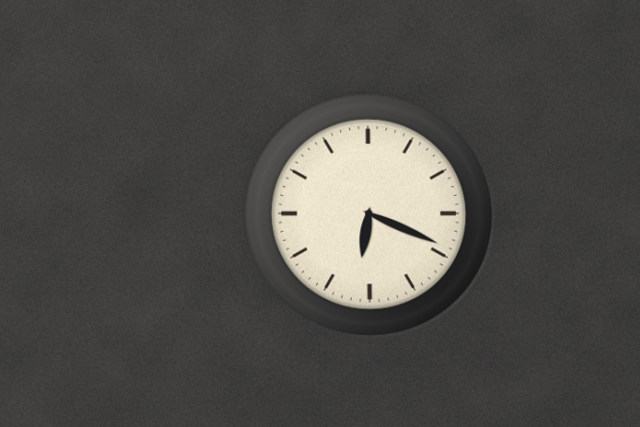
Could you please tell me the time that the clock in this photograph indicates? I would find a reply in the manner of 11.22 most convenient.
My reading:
6.19
